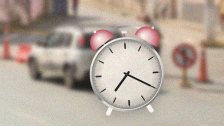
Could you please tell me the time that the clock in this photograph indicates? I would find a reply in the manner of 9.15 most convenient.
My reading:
7.20
